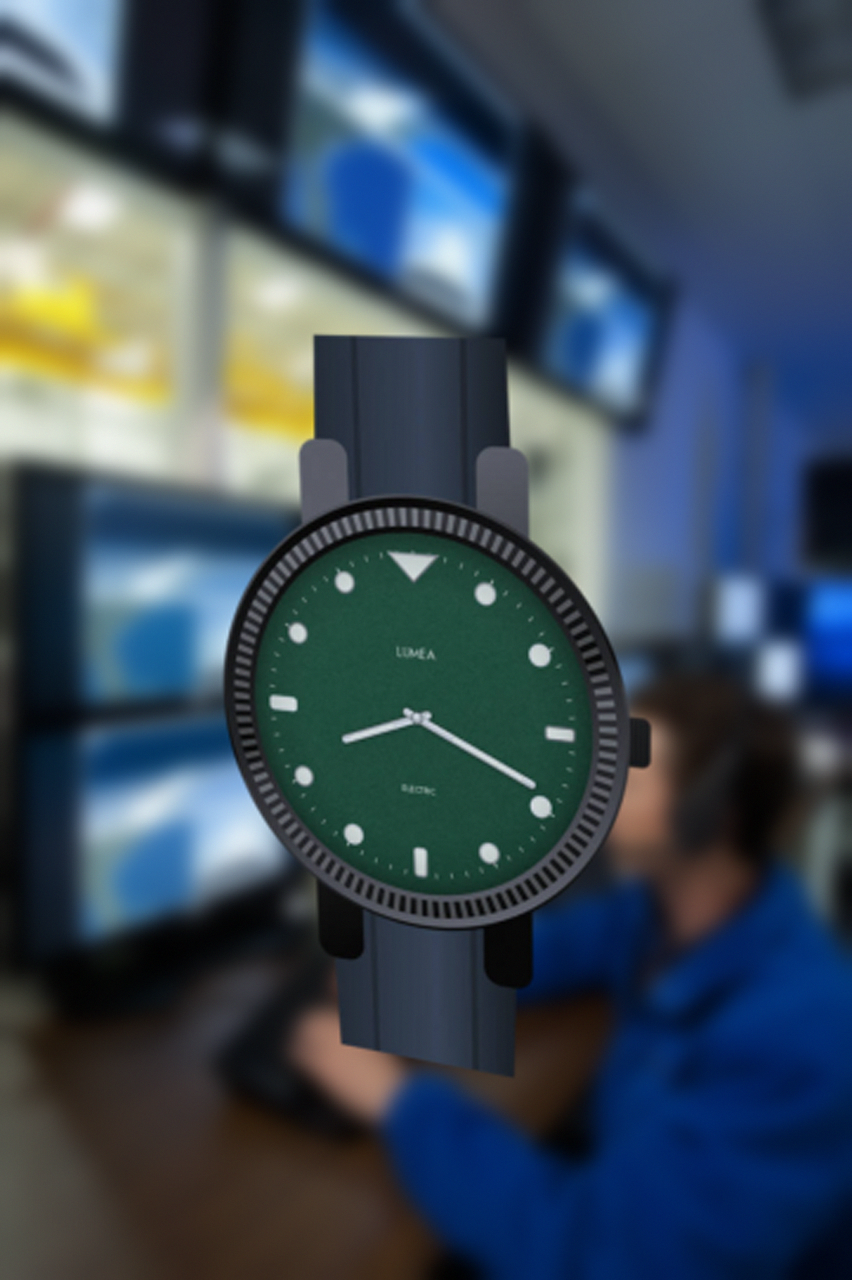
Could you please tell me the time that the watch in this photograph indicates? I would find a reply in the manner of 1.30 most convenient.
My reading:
8.19
